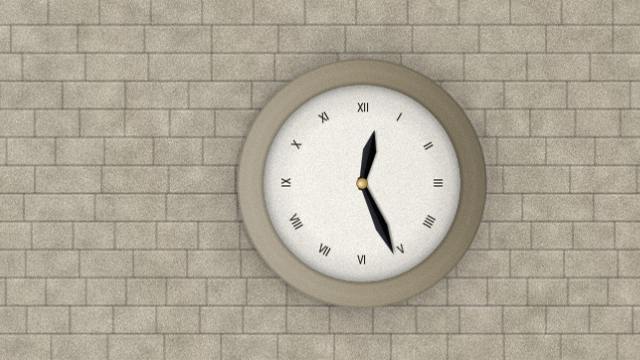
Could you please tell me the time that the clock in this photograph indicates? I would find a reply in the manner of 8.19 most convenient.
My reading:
12.26
